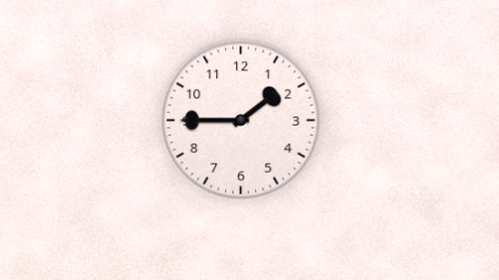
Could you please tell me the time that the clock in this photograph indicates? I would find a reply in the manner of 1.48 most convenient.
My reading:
1.45
